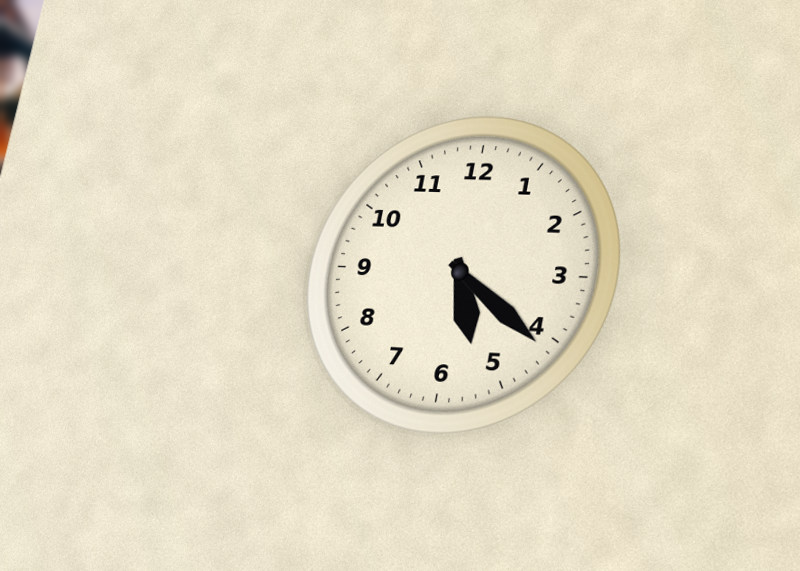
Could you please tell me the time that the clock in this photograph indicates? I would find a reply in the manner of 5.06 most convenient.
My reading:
5.21
